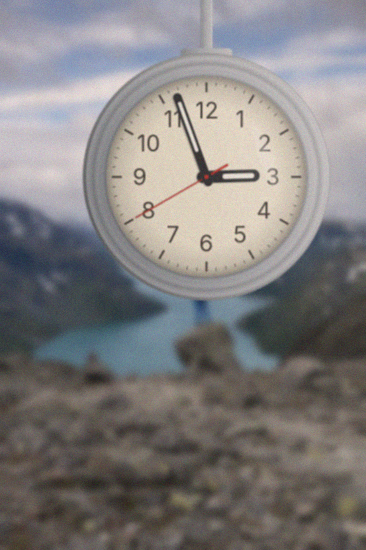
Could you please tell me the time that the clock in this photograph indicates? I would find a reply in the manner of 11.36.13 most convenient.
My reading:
2.56.40
